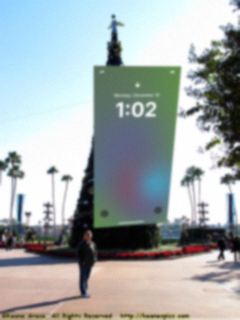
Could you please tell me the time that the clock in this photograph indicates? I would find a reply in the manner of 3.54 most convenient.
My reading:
1.02
